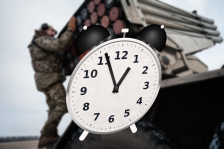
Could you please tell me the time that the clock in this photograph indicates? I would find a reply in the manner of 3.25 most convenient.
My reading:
12.56
